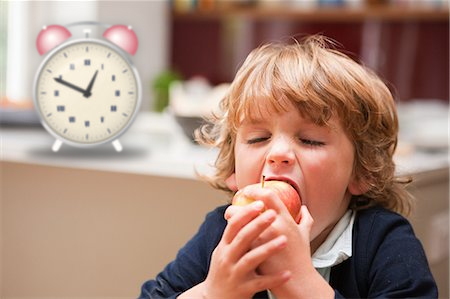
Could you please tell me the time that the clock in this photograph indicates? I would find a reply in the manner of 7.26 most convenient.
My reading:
12.49
